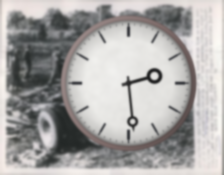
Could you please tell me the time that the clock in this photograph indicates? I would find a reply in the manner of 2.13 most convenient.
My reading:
2.29
